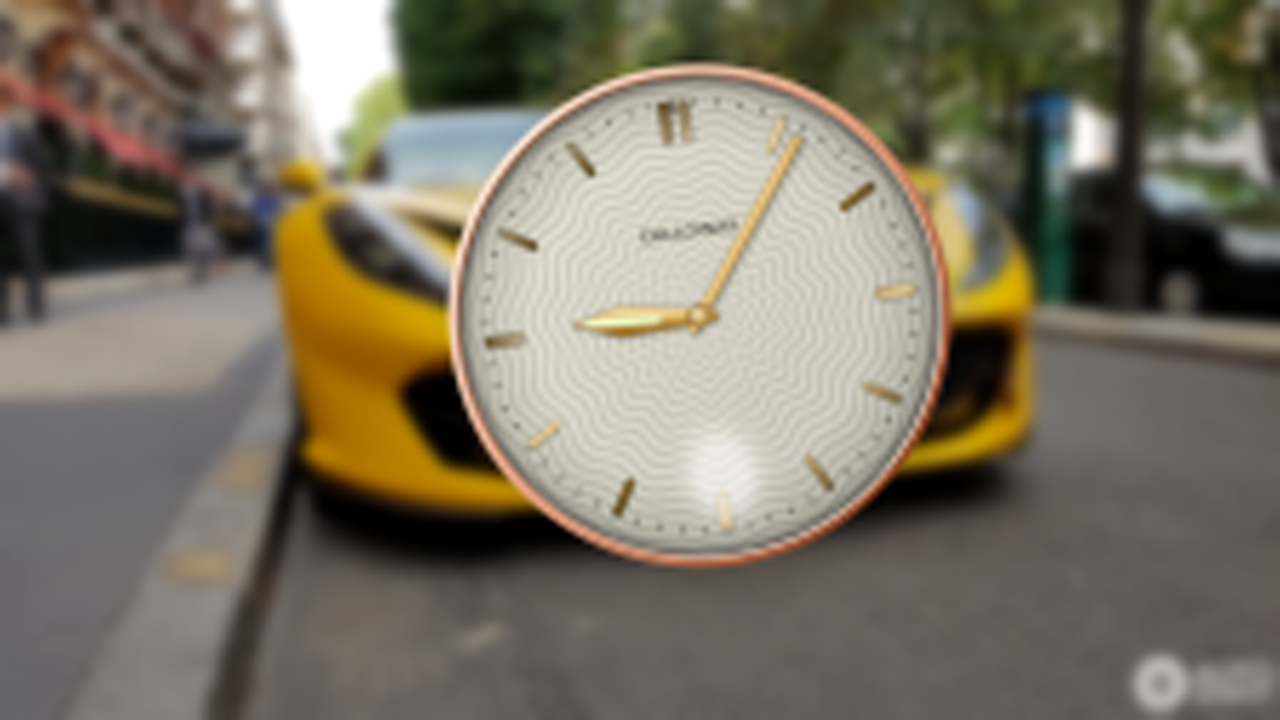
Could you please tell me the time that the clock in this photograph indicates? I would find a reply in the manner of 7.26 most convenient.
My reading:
9.06
